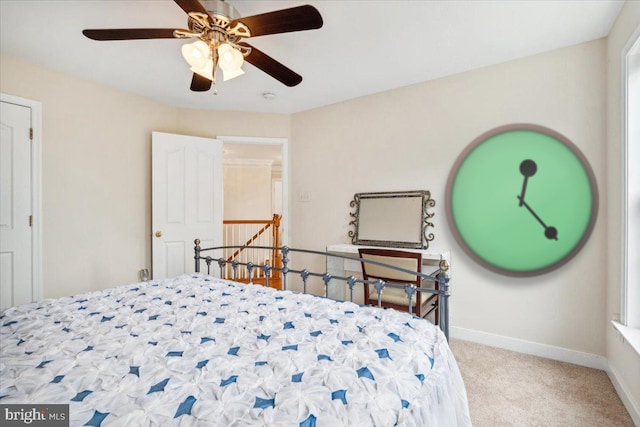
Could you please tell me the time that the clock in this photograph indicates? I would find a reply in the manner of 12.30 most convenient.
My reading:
12.23
